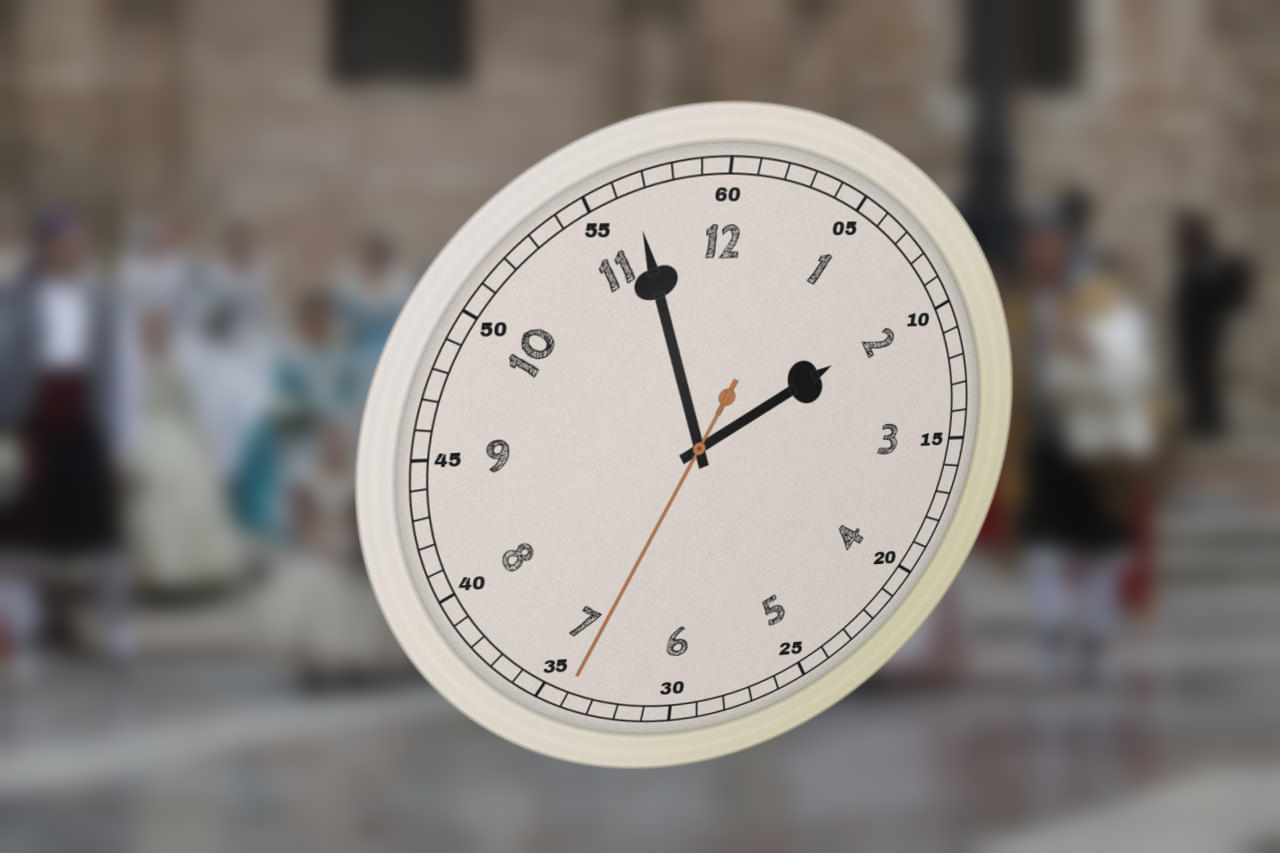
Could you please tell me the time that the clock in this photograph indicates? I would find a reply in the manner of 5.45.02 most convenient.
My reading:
1.56.34
